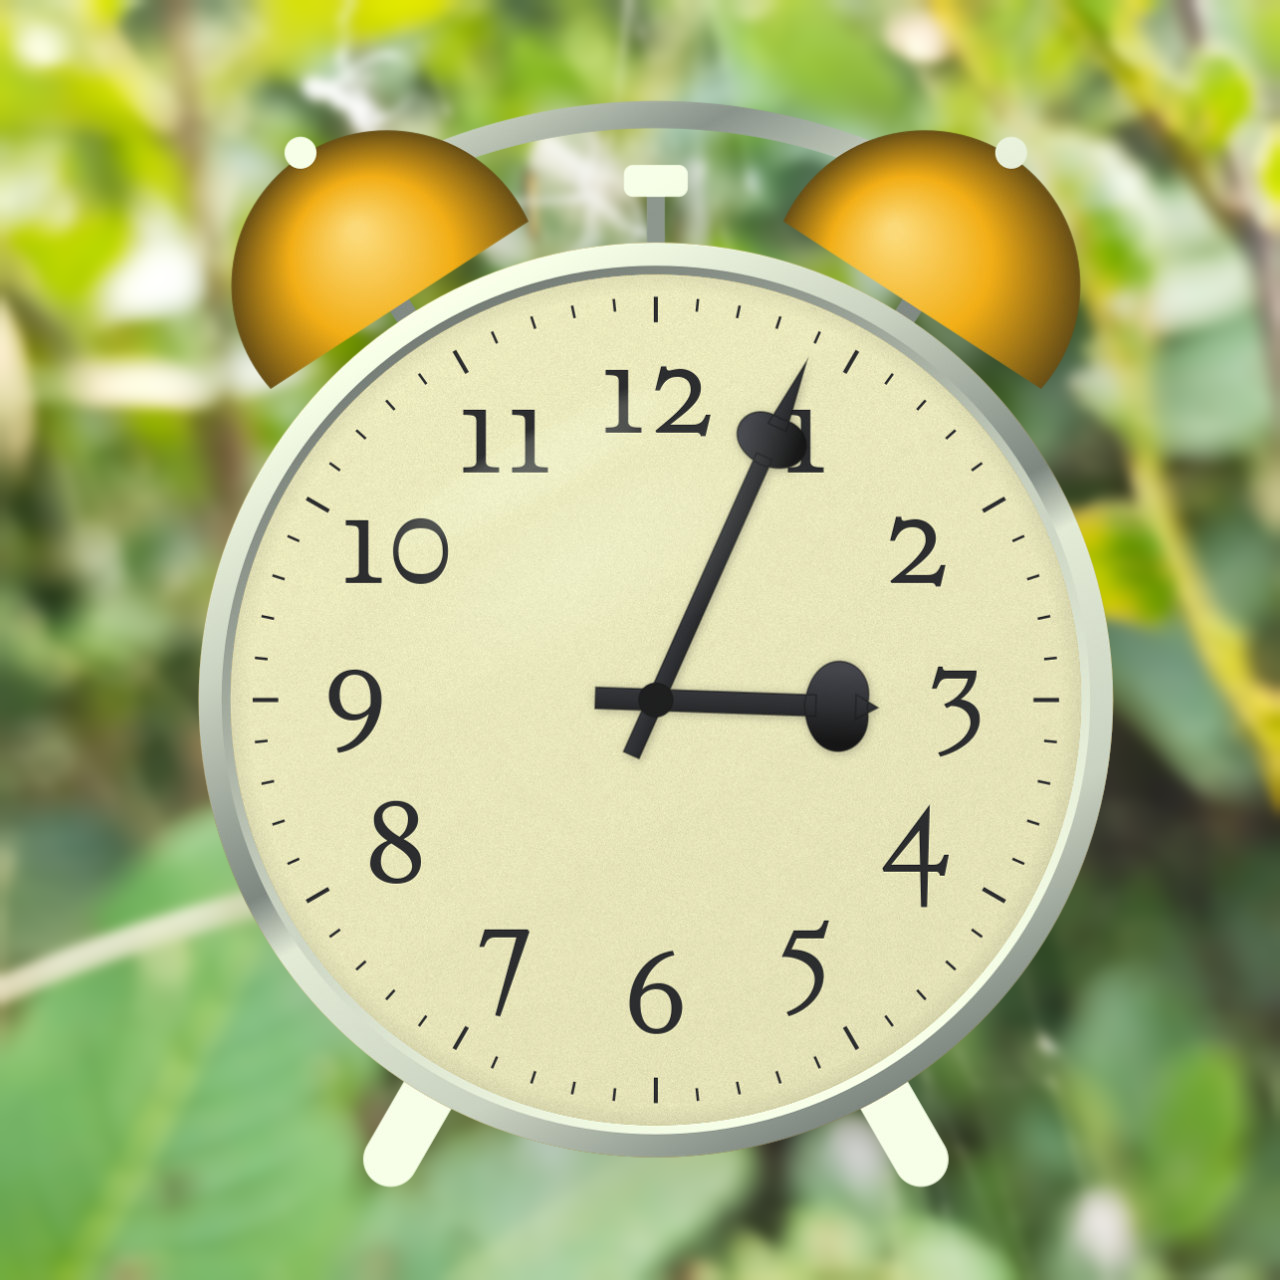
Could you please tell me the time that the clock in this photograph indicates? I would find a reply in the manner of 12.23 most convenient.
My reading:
3.04
